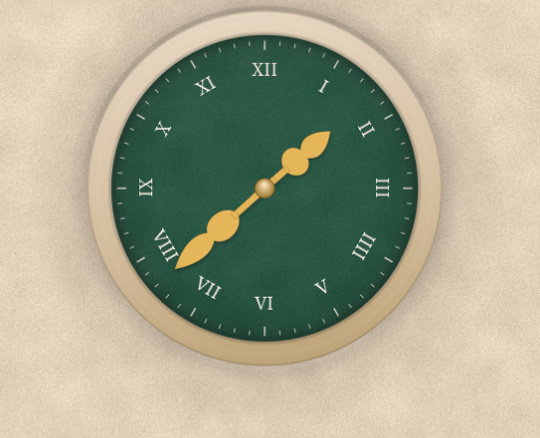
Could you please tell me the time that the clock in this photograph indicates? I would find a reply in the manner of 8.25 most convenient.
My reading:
1.38
